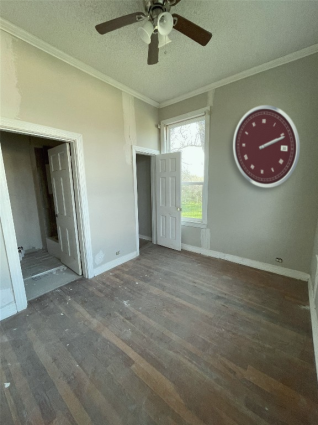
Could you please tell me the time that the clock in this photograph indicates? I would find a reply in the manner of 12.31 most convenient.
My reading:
2.11
